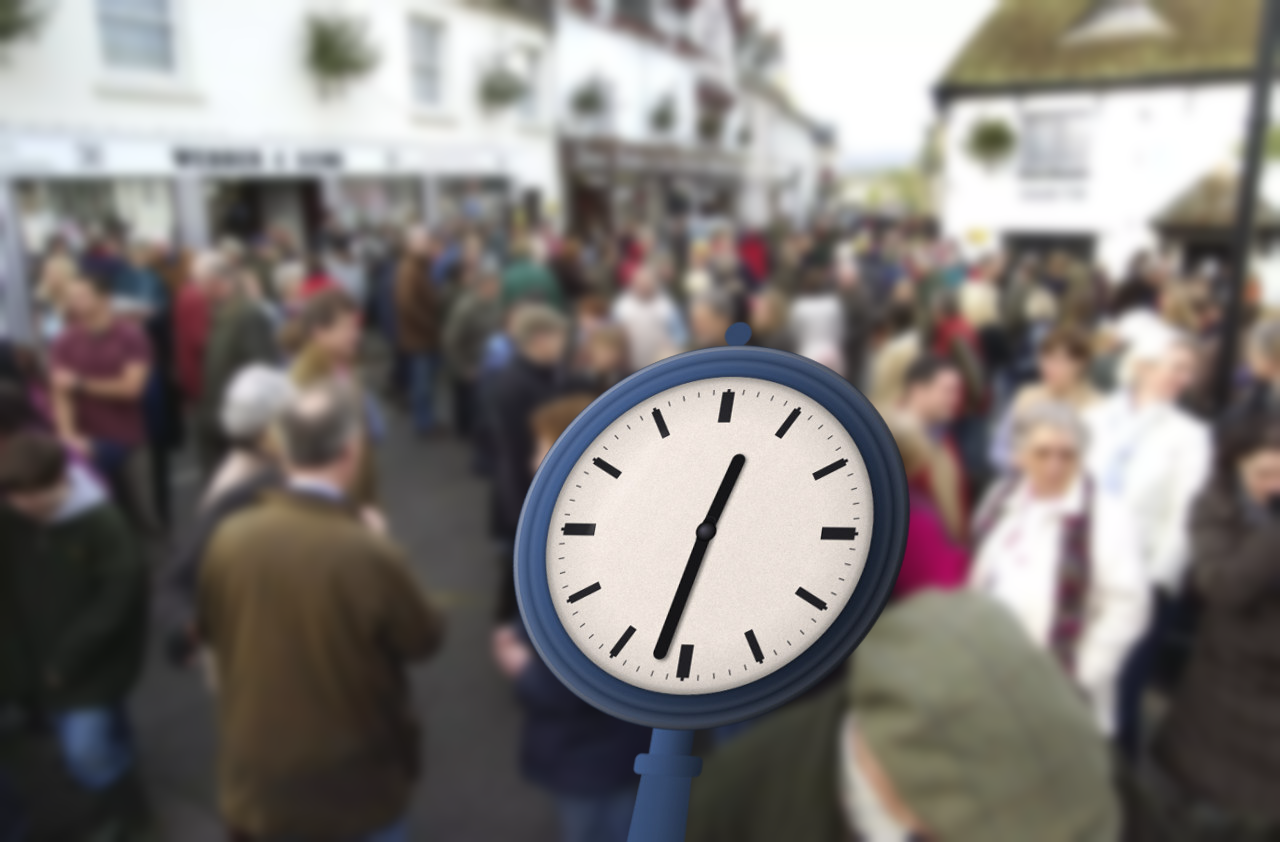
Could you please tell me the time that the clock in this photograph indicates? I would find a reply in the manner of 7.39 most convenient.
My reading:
12.32
